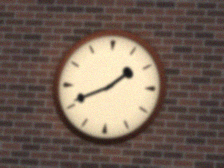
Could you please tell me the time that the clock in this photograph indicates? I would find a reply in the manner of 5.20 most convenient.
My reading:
1.41
